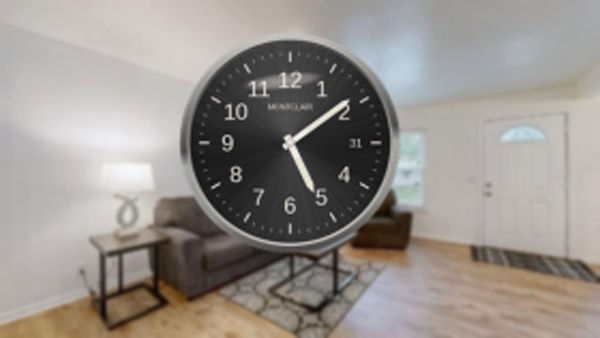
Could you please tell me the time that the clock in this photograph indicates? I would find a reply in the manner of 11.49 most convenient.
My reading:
5.09
